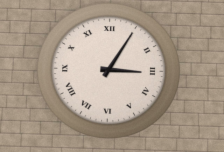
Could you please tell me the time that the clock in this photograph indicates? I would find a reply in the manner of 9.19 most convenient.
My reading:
3.05
